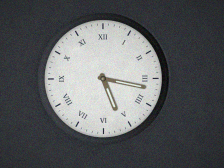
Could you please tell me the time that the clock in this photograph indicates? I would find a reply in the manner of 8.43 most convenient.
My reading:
5.17
